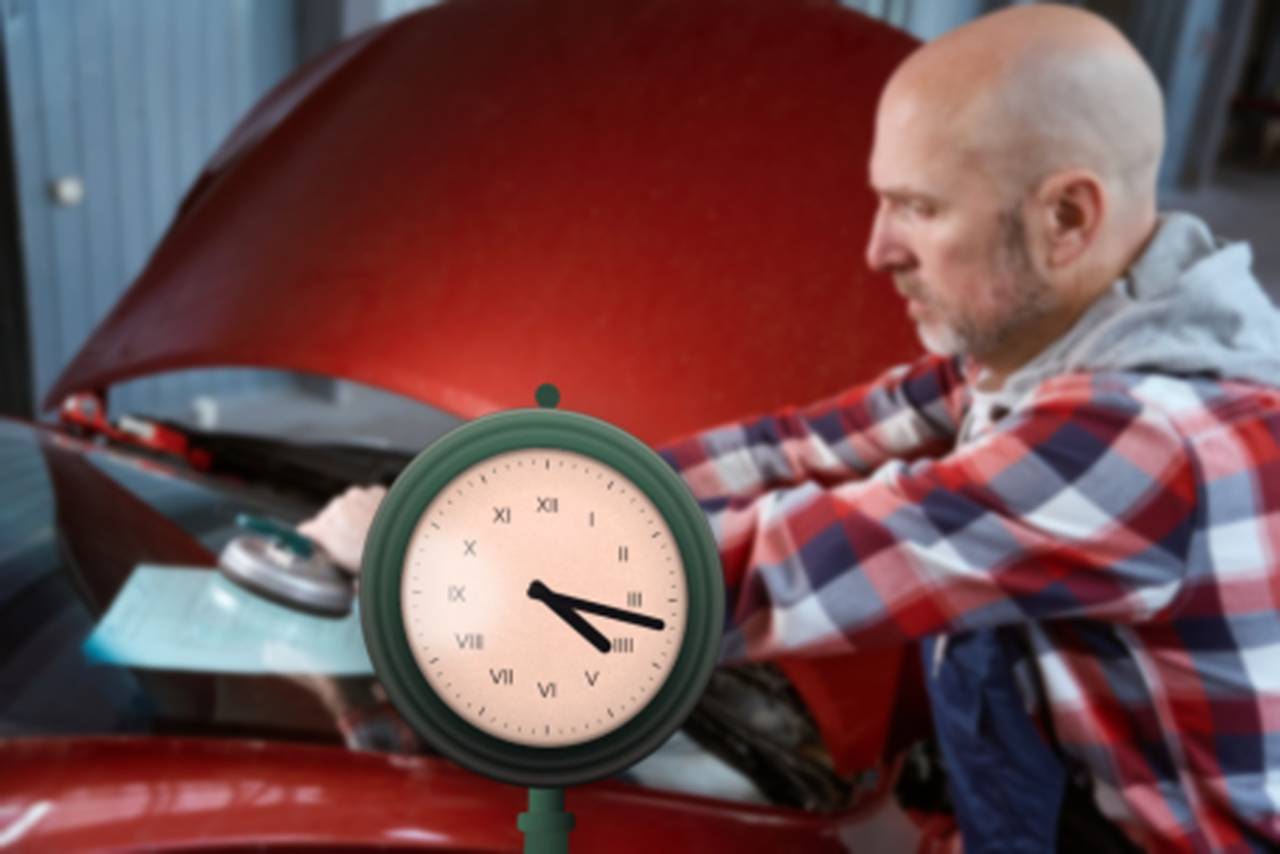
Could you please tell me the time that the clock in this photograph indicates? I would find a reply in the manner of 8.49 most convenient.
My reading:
4.17
